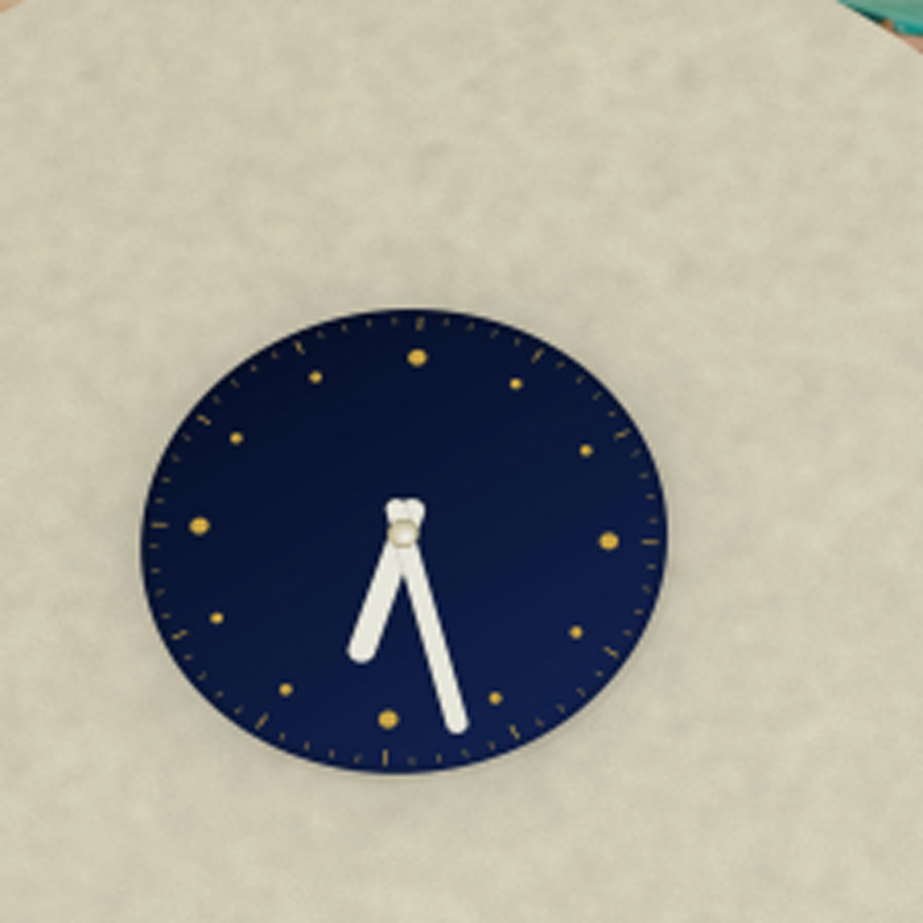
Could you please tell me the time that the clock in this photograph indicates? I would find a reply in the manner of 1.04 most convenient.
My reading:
6.27
